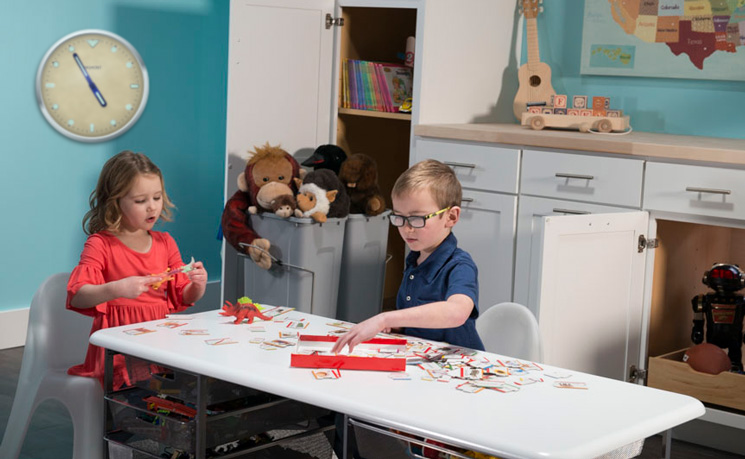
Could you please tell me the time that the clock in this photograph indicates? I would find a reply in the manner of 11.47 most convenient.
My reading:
4.55
